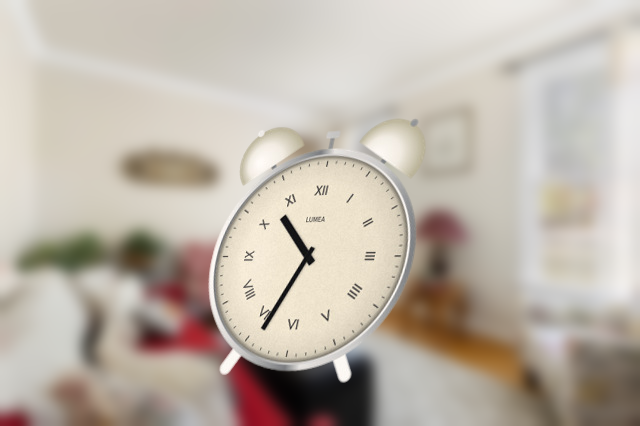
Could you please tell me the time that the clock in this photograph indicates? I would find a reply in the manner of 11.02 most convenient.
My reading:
10.34
